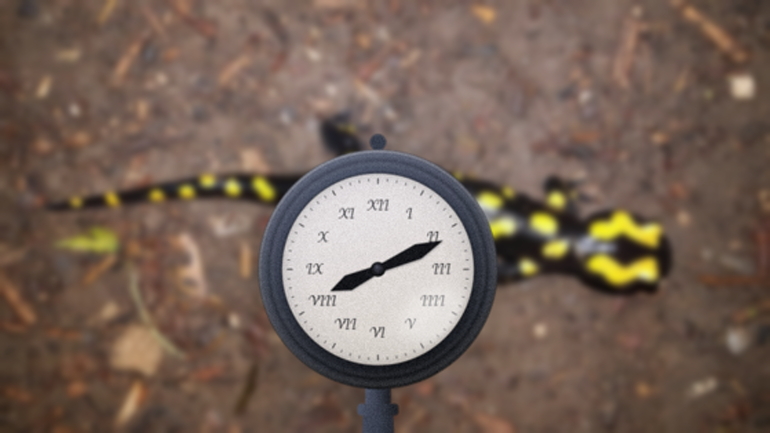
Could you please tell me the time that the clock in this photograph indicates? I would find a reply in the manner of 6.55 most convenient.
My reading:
8.11
